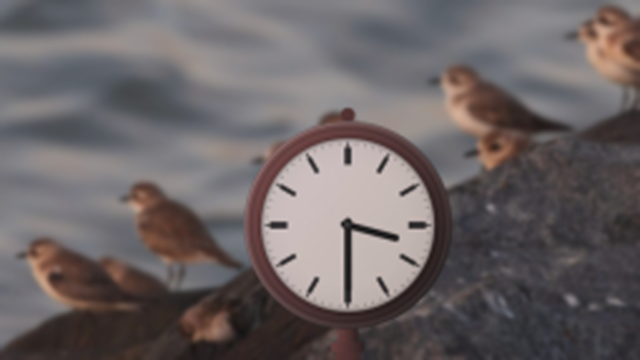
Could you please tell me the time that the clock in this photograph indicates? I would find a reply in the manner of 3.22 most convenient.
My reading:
3.30
